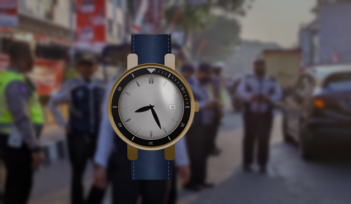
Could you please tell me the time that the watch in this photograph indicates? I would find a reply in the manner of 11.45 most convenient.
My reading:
8.26
